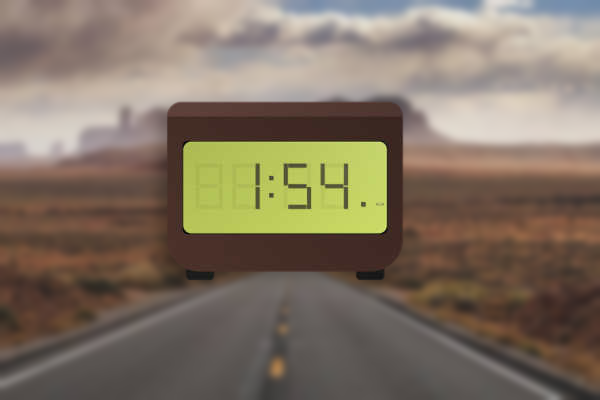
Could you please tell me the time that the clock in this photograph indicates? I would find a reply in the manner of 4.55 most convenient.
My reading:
1.54
